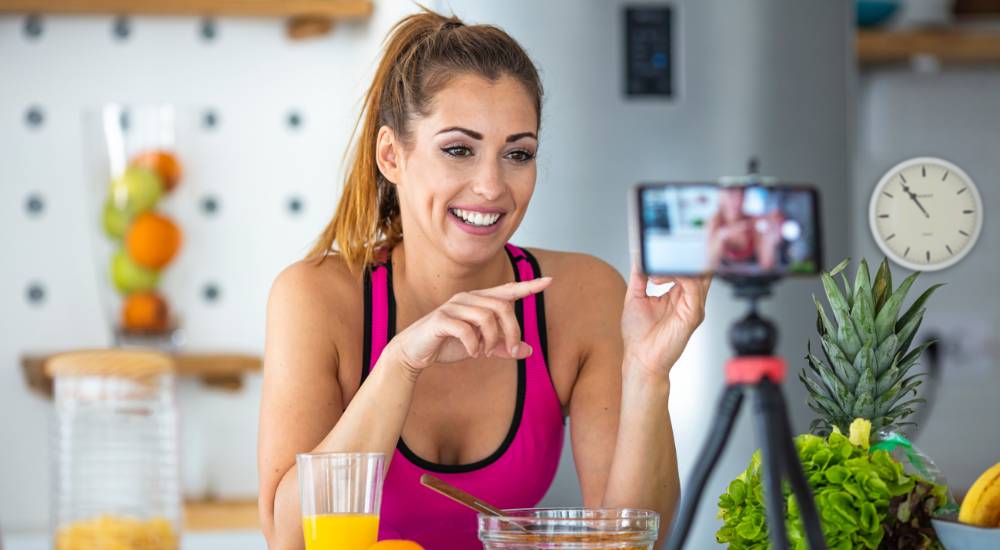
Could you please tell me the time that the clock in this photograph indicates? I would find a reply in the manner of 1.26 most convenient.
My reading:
10.54
